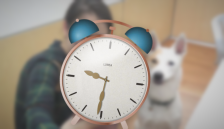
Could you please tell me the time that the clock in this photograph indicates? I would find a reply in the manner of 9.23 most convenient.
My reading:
9.31
